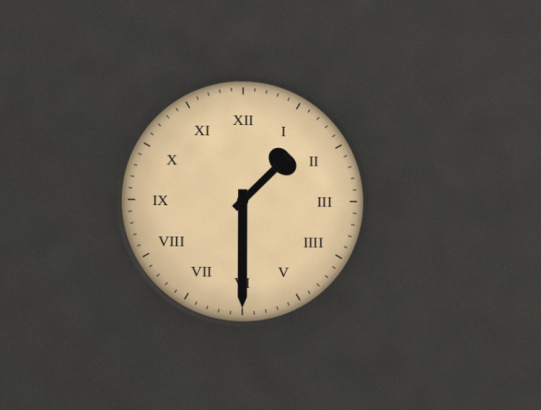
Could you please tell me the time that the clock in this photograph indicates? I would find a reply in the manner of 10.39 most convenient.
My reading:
1.30
